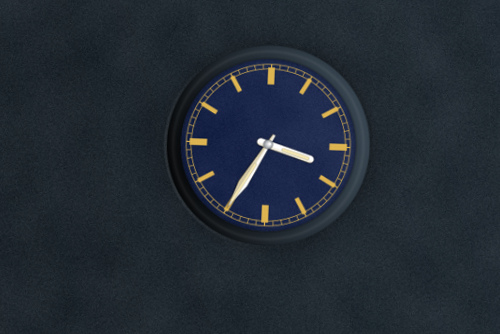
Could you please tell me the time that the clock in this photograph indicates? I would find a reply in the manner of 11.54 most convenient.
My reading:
3.35
